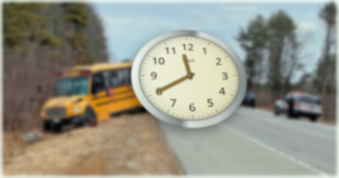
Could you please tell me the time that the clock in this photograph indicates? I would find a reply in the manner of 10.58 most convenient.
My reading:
11.40
